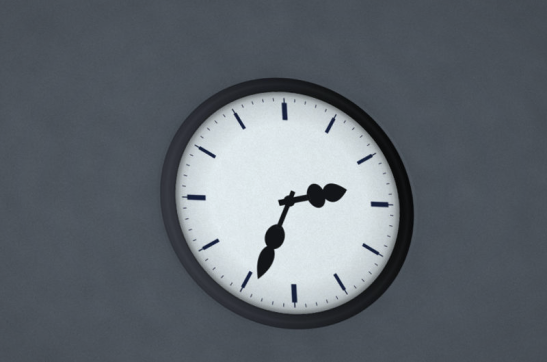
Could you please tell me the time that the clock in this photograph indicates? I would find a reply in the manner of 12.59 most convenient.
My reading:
2.34
